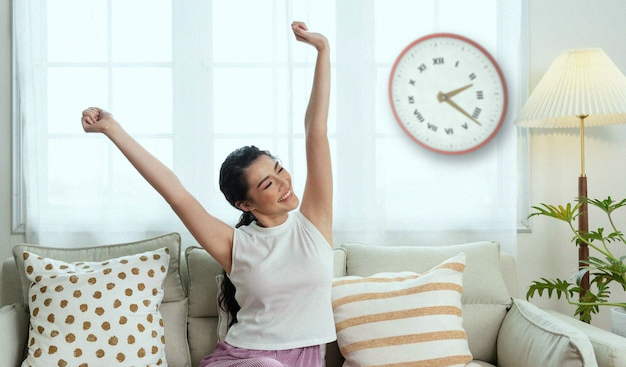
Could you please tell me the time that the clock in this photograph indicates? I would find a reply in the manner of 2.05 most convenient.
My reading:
2.22
